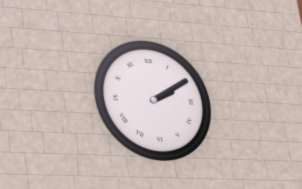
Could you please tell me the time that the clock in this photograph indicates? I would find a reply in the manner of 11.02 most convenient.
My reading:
2.10
